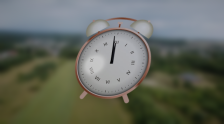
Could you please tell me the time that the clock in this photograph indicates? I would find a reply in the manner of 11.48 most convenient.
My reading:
11.59
